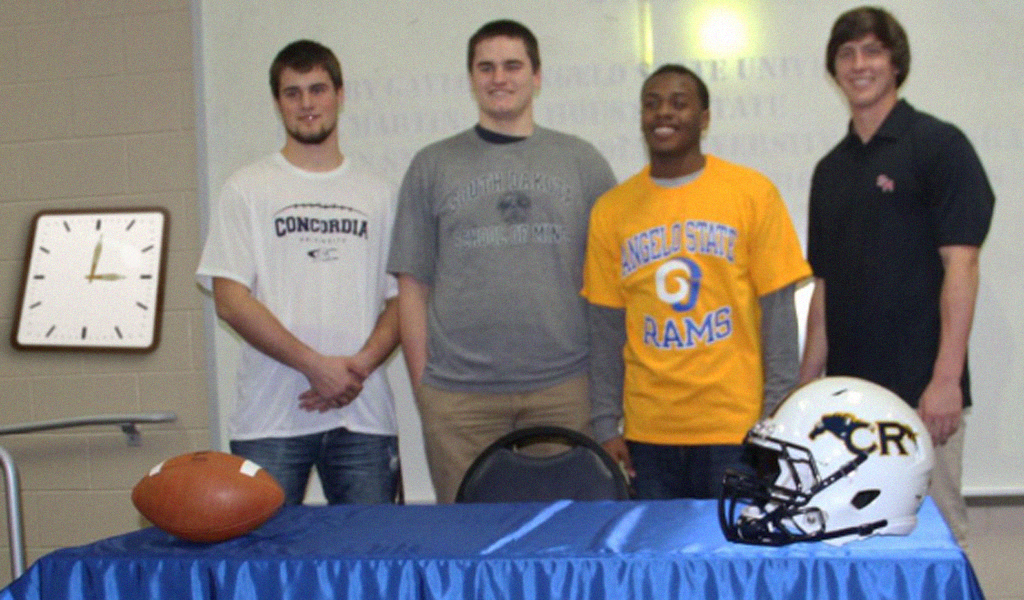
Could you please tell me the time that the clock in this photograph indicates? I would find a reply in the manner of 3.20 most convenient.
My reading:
3.01
